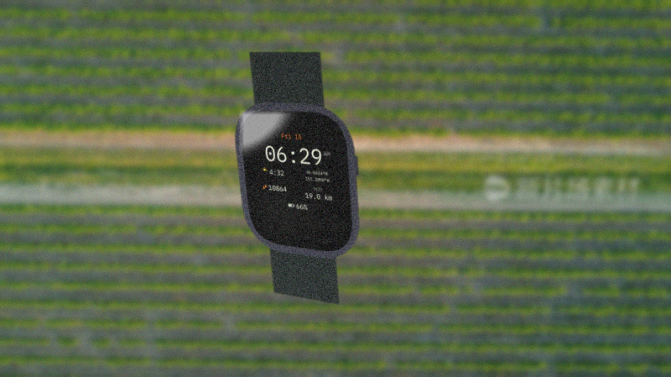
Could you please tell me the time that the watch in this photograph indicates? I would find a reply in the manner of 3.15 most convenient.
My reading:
6.29
